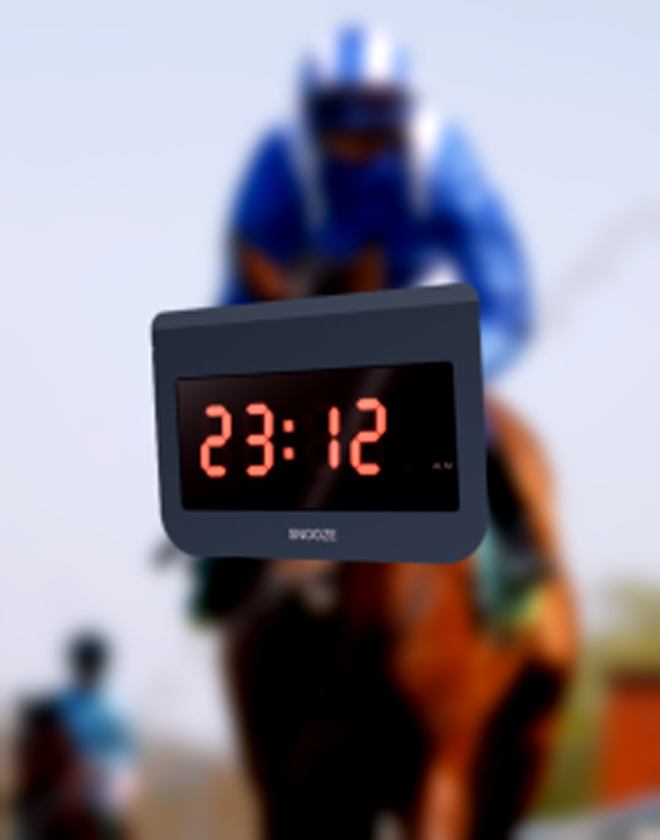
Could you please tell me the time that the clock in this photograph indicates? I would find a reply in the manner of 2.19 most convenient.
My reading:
23.12
